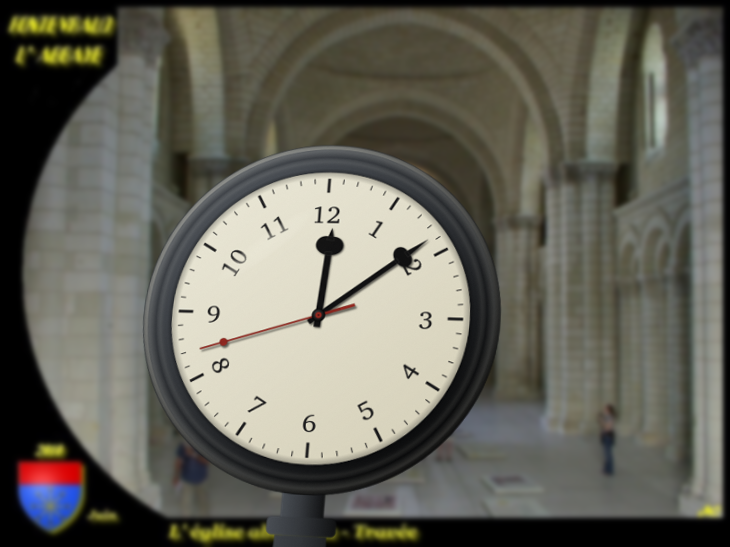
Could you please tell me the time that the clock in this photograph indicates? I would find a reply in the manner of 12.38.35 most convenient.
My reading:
12.08.42
